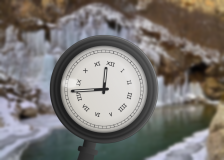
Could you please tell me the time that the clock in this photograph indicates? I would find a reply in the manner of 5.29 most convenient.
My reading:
11.42
